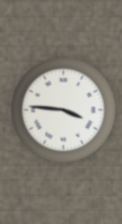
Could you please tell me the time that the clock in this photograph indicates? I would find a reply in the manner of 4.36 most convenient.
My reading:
3.46
